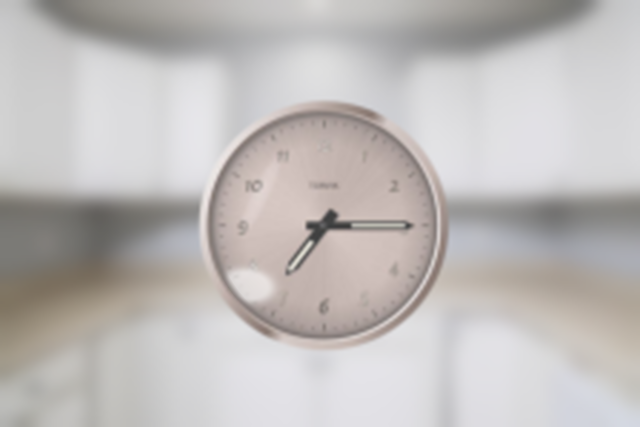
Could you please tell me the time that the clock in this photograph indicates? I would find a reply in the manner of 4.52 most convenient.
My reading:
7.15
